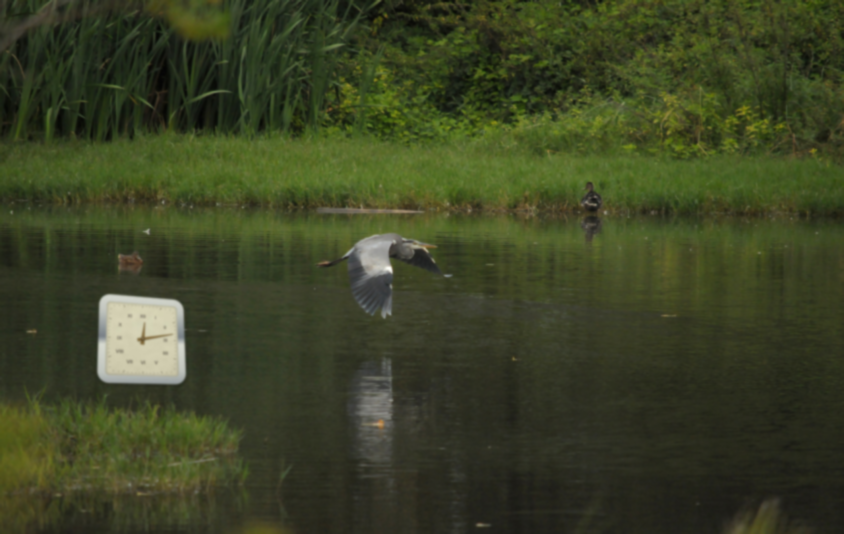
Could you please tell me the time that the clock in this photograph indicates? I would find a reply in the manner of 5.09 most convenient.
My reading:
12.13
